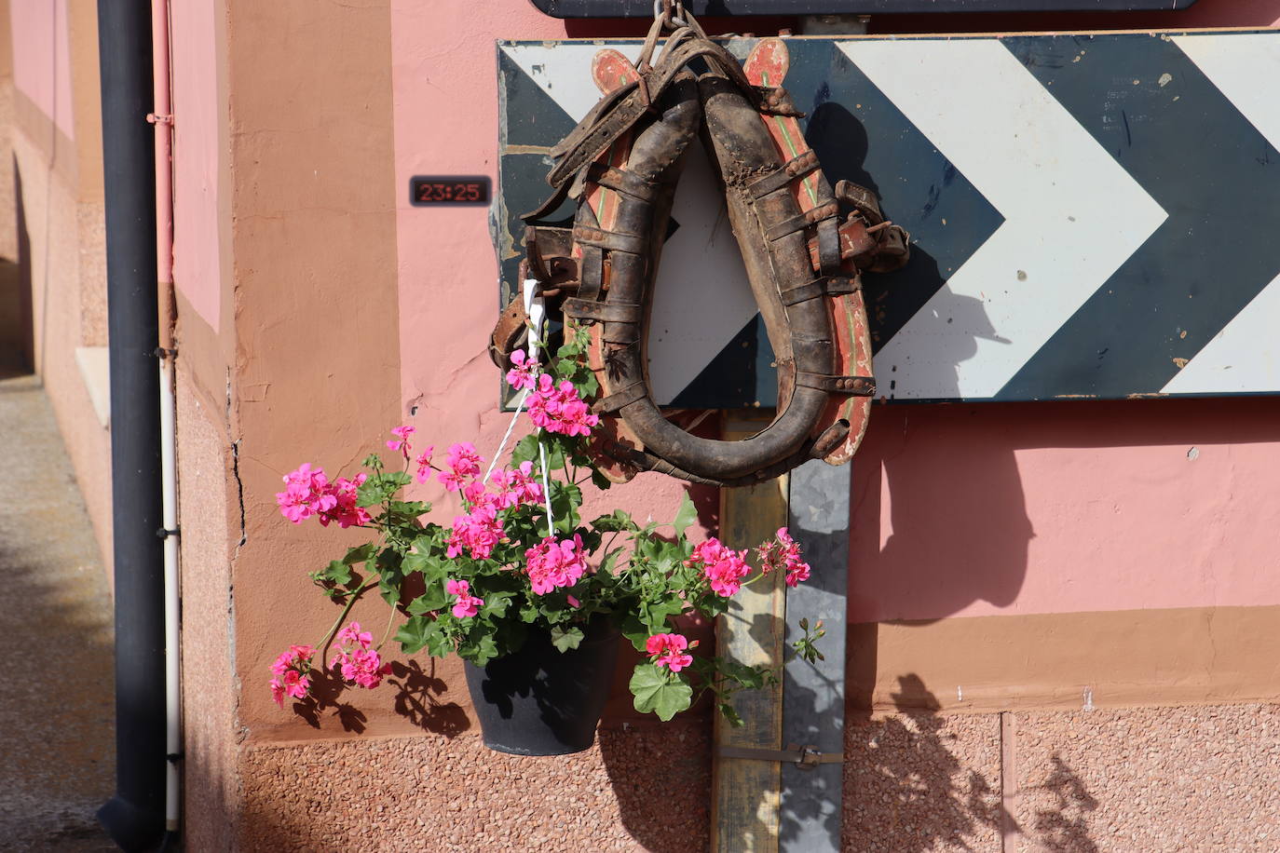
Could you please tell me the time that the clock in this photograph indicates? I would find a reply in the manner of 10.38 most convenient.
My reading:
23.25
